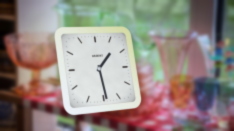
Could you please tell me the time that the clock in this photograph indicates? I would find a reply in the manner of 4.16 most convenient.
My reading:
1.29
